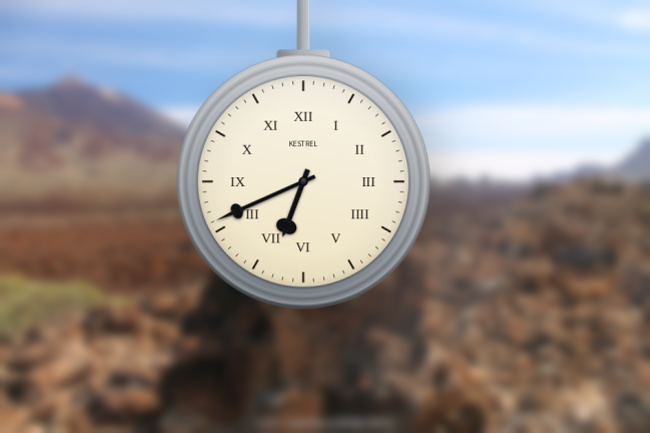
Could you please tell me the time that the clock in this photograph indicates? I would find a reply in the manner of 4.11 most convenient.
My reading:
6.41
